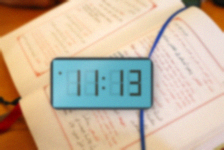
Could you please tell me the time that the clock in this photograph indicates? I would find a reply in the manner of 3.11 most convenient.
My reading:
11.13
